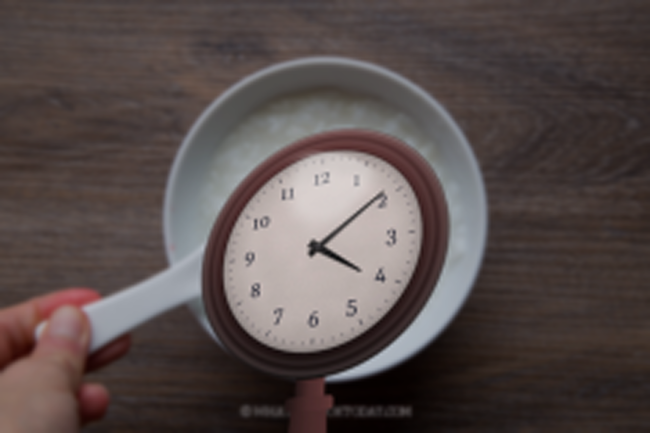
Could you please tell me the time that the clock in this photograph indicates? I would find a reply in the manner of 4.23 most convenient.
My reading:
4.09
